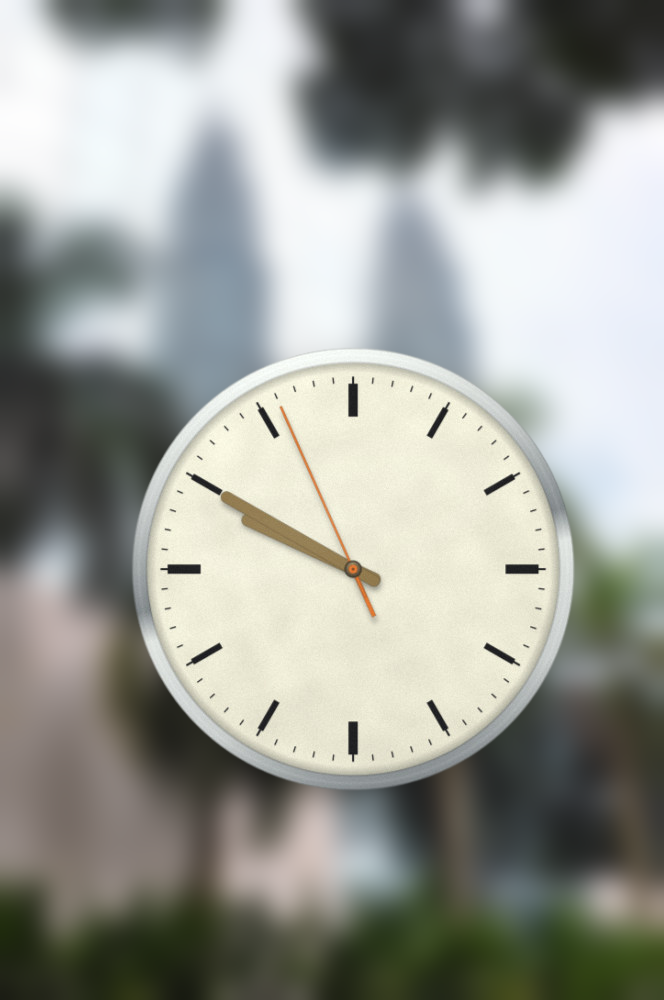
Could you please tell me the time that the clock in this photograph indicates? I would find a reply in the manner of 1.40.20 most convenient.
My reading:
9.49.56
